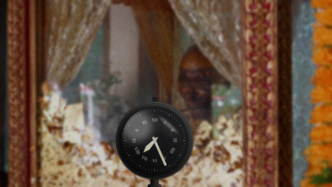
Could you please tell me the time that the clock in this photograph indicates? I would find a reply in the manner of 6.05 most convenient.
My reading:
7.26
